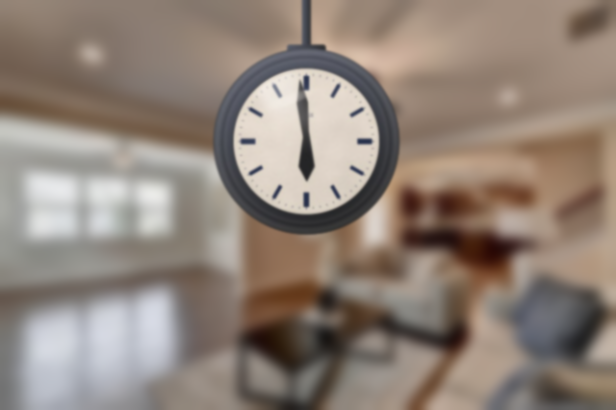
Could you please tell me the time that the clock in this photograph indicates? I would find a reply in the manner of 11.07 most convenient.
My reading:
5.59
